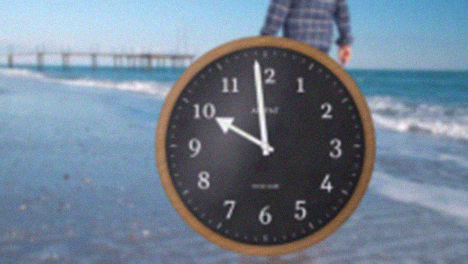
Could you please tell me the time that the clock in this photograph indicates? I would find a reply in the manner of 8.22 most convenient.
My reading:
9.59
